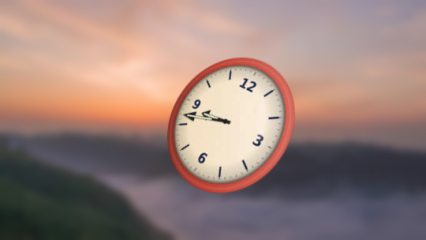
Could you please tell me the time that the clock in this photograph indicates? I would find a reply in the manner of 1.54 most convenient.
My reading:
8.42
